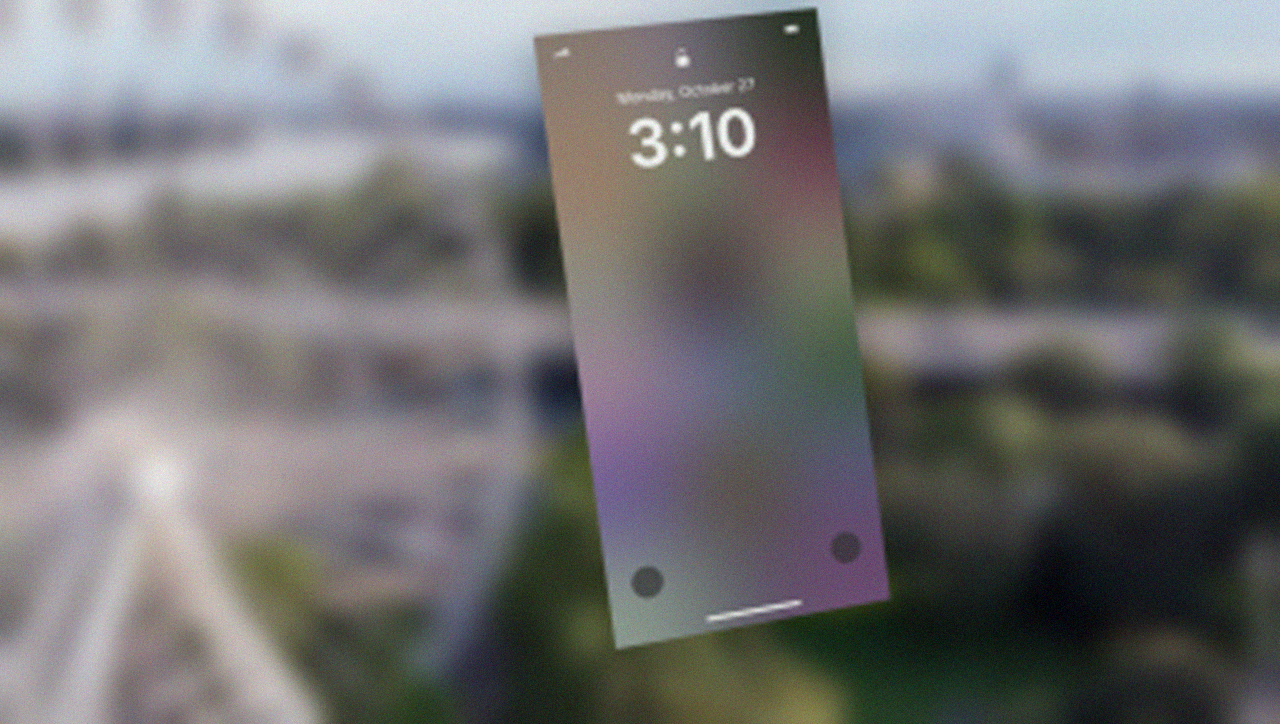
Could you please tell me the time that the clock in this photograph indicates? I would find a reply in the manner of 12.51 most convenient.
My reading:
3.10
